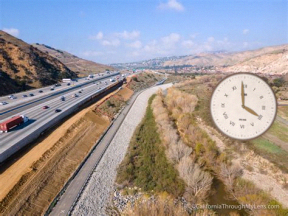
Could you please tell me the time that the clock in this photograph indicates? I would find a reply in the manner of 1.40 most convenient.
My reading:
3.59
